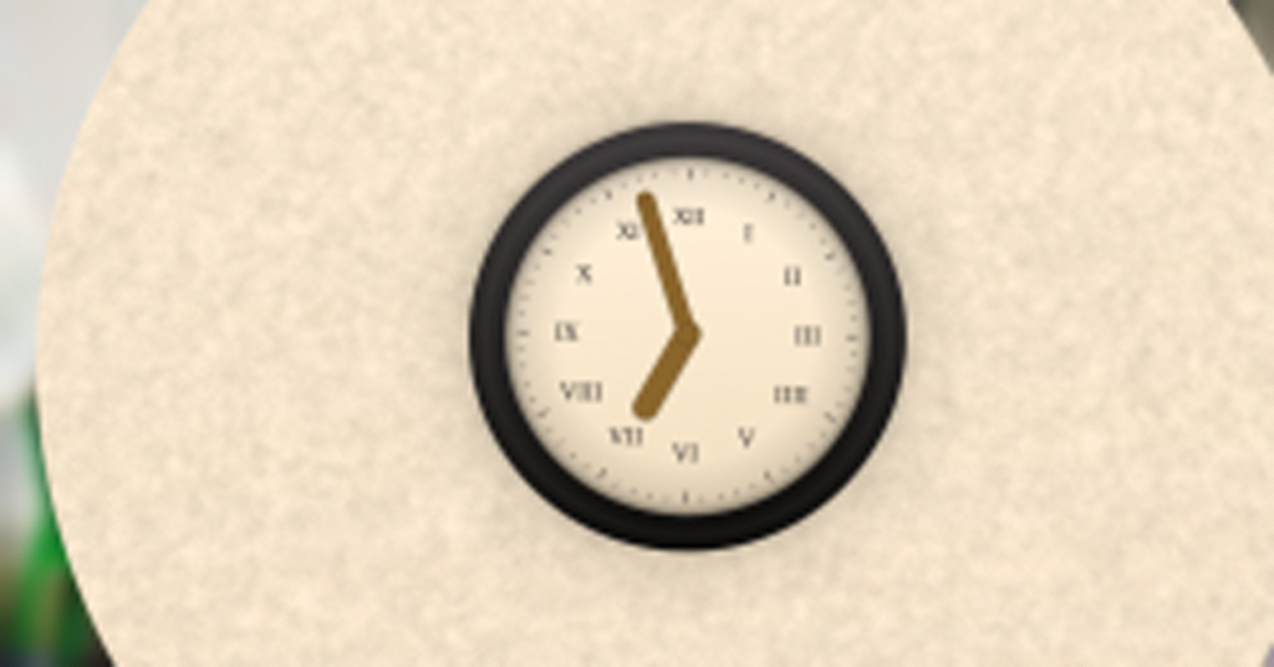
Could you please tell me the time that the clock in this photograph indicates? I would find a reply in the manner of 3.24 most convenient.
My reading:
6.57
